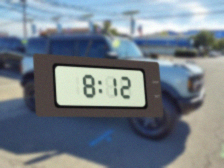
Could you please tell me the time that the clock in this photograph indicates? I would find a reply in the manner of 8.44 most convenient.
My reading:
8.12
